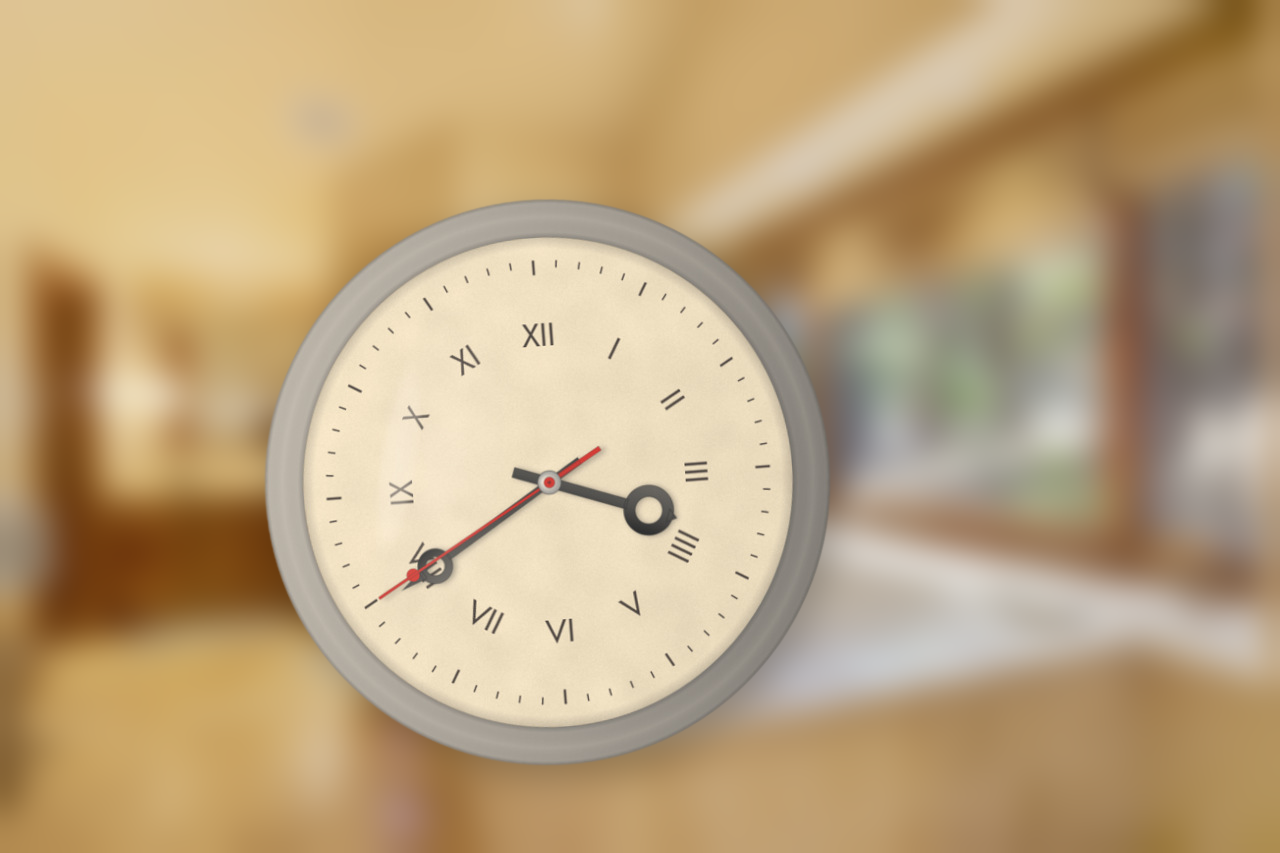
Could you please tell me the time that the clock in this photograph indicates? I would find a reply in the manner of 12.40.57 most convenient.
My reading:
3.39.40
